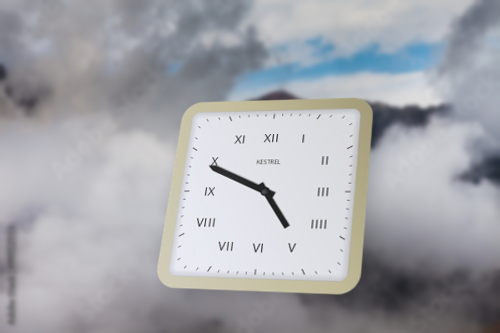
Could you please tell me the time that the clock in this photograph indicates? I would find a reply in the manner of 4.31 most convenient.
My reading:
4.49
